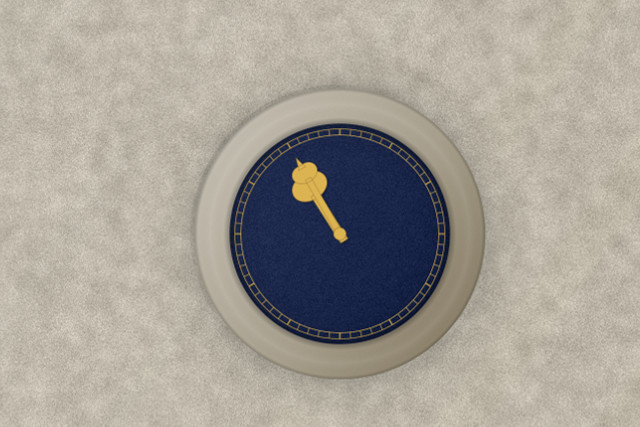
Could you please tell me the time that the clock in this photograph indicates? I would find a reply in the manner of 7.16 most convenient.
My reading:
10.55
